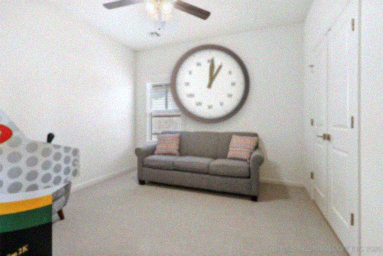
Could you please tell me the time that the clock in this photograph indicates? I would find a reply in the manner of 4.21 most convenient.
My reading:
1.01
